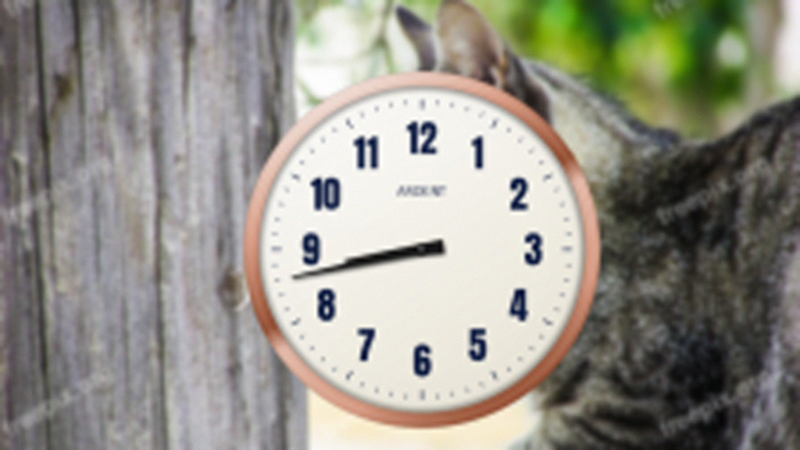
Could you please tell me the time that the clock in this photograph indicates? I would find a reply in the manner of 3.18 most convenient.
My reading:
8.43
